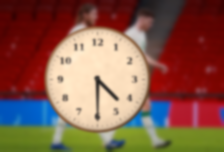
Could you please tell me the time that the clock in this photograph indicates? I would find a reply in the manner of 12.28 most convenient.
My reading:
4.30
